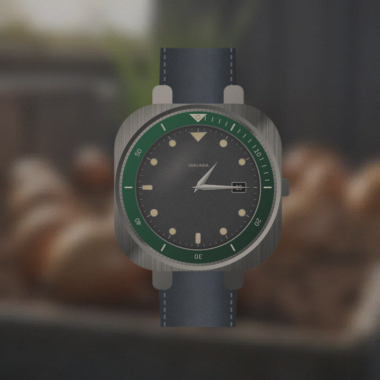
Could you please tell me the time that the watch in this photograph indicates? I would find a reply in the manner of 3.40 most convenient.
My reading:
1.15
